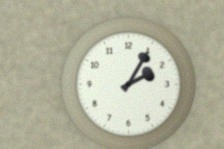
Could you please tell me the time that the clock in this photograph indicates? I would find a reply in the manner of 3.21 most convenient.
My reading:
2.05
